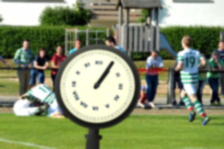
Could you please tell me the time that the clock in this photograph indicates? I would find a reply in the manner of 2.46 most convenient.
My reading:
1.05
